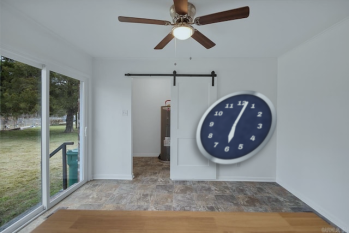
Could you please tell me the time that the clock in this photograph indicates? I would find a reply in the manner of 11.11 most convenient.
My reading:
6.02
